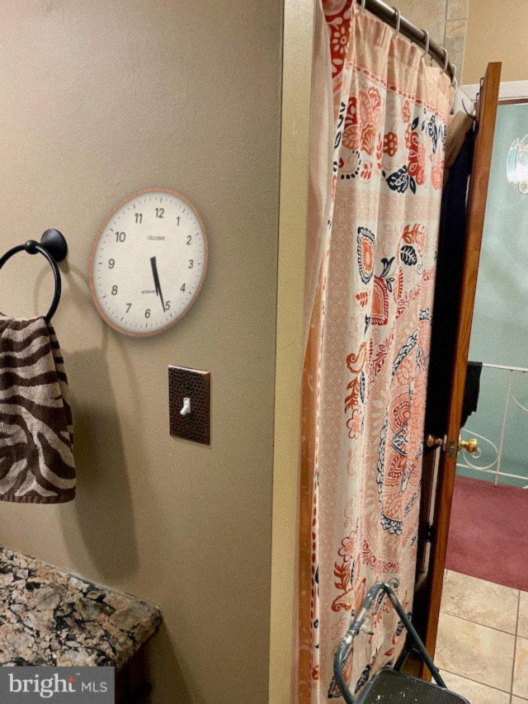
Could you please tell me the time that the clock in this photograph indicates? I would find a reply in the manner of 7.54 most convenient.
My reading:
5.26
